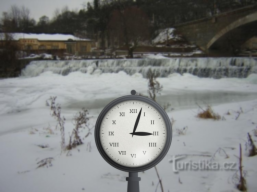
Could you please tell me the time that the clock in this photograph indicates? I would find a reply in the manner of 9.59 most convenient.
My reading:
3.03
